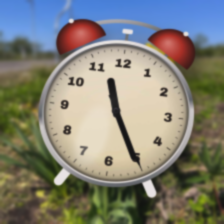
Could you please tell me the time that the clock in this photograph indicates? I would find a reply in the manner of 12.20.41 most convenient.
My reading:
11.25.25
